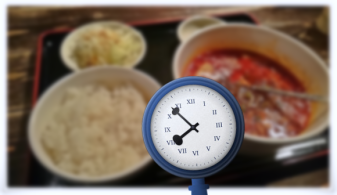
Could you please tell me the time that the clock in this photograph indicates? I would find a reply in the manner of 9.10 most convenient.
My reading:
7.53
